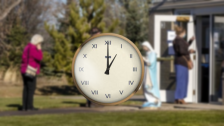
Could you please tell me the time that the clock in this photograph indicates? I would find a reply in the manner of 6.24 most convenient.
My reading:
1.00
